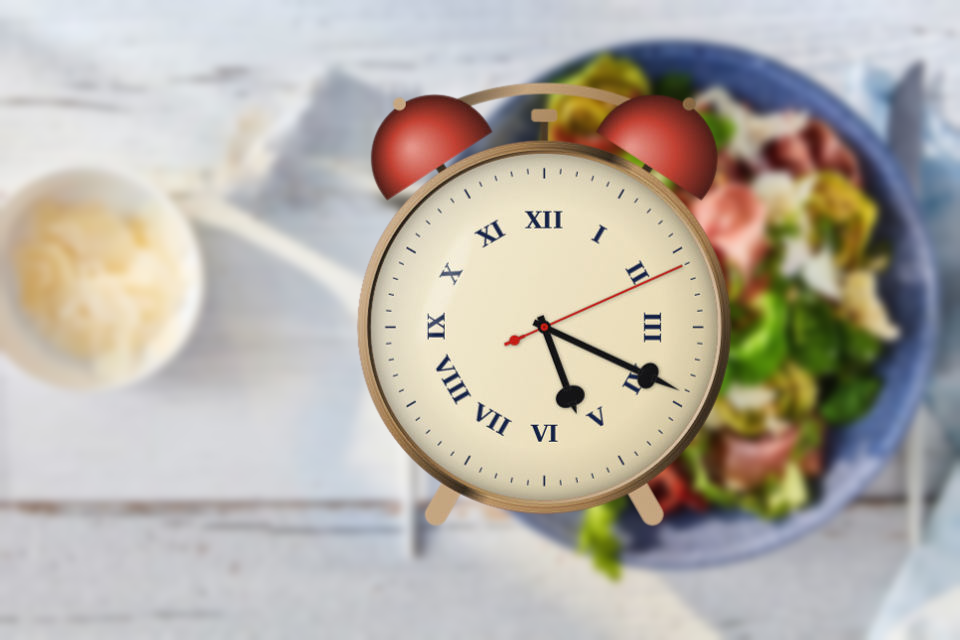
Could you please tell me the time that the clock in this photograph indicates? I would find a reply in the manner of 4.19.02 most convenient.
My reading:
5.19.11
